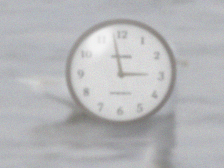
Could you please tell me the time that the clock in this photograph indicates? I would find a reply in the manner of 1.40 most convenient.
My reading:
2.58
